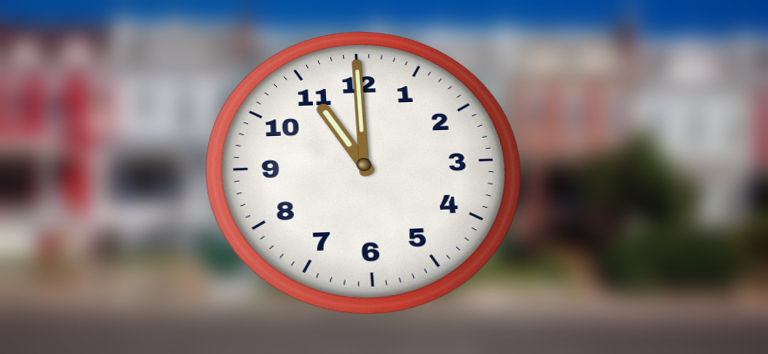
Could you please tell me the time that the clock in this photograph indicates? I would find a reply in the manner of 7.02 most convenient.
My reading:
11.00
